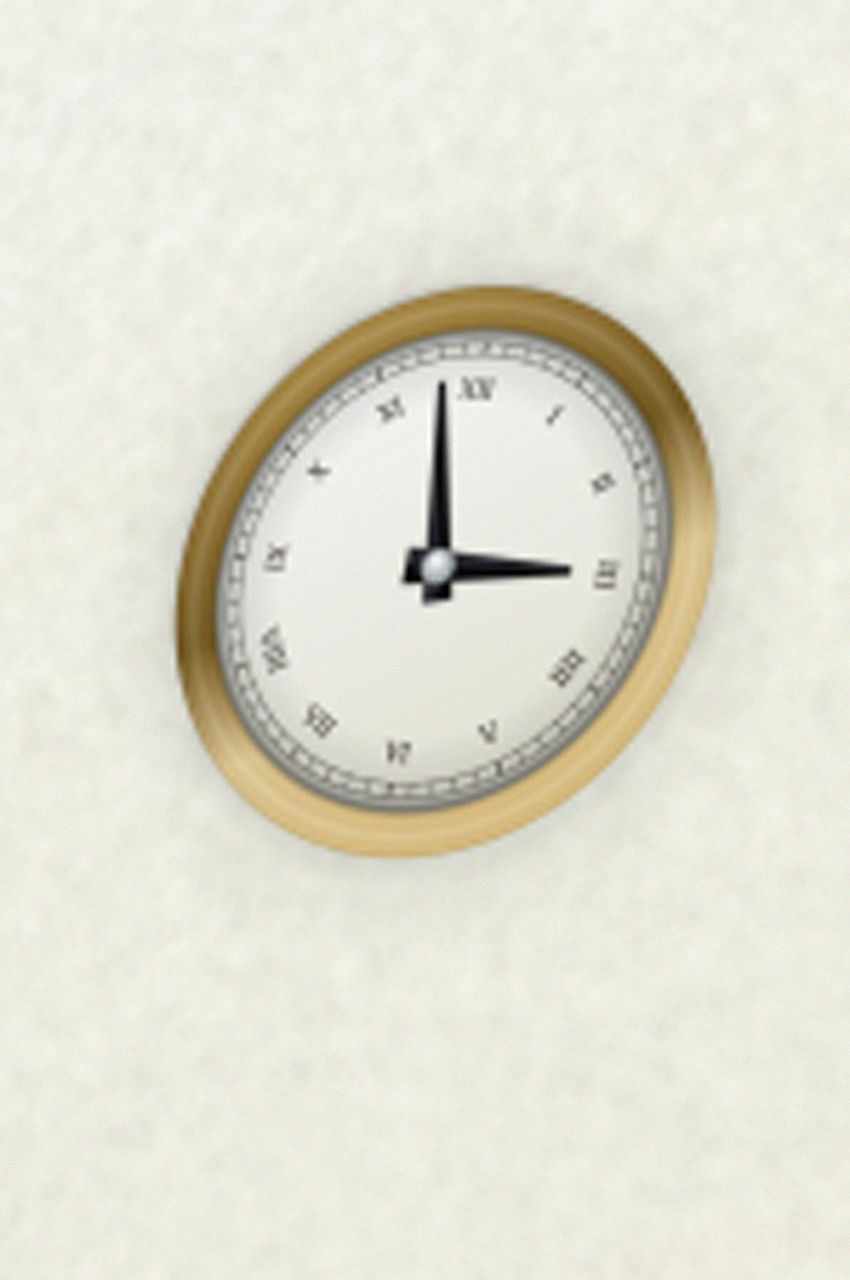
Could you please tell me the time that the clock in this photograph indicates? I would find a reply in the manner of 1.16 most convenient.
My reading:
2.58
